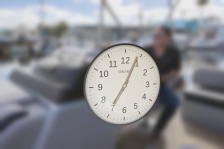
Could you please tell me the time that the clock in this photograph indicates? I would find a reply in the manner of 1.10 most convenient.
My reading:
7.04
